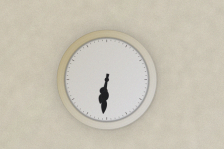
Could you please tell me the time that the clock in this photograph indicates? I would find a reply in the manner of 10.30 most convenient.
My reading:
6.31
